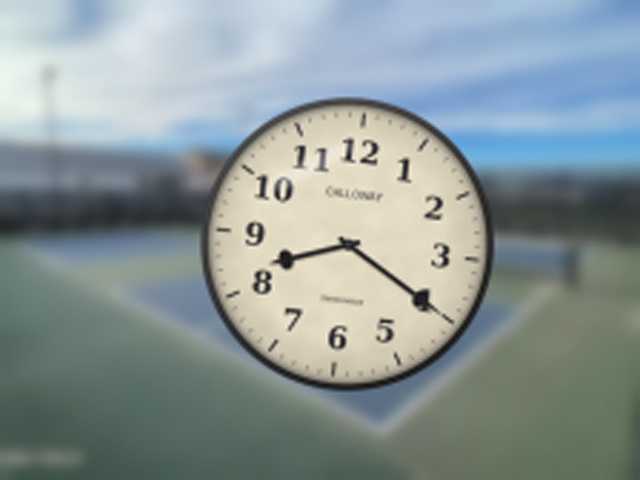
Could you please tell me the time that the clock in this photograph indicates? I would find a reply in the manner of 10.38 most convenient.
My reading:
8.20
